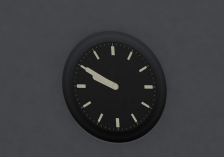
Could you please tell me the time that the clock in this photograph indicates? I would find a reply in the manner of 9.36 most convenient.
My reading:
9.50
